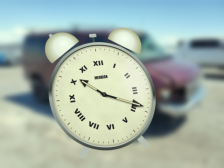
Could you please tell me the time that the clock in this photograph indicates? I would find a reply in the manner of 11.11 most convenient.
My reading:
10.19
